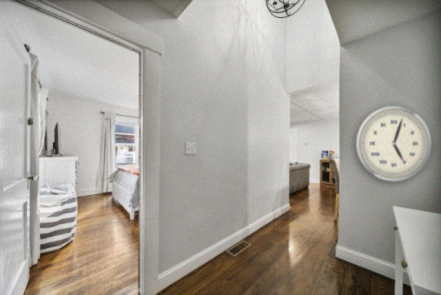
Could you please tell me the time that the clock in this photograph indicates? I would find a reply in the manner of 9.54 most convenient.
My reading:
5.03
